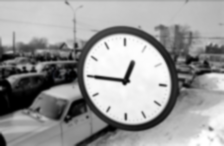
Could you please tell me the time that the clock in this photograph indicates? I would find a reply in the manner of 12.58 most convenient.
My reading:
12.45
